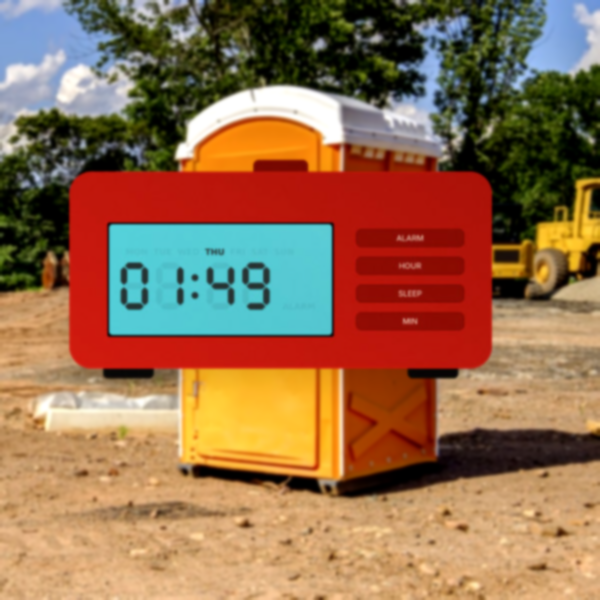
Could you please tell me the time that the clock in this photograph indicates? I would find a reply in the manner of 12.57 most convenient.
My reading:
1.49
